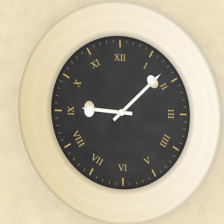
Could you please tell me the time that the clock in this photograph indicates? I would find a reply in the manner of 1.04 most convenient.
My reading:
9.08
